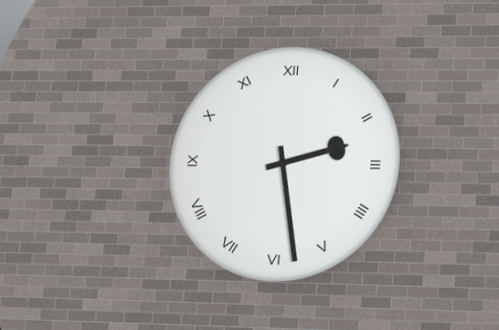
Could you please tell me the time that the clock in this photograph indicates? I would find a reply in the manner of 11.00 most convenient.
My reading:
2.28
